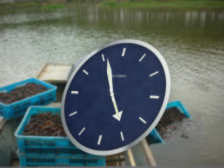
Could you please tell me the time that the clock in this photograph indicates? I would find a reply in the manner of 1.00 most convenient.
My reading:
4.56
